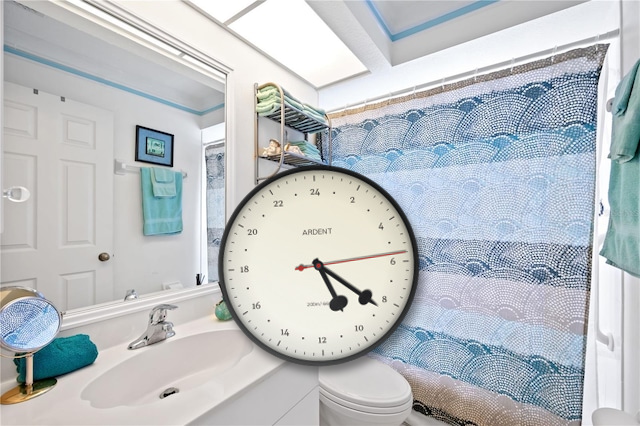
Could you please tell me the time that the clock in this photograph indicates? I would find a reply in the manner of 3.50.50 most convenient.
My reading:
10.21.14
